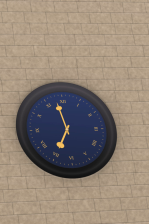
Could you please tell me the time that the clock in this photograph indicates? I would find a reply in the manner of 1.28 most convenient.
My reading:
6.58
